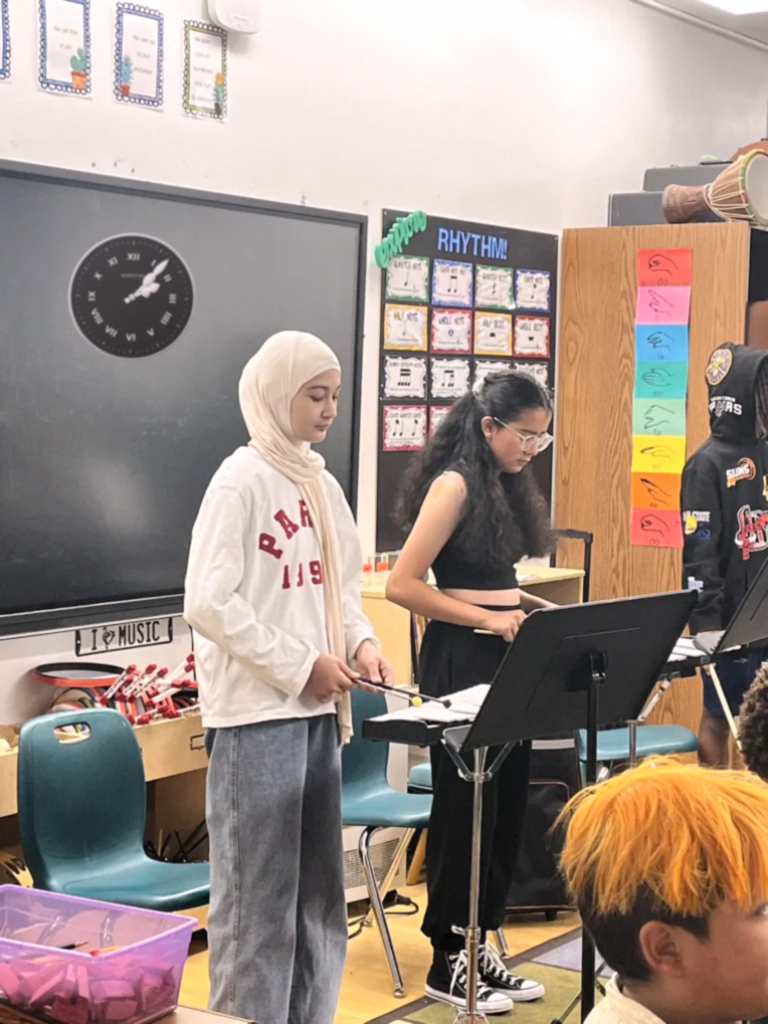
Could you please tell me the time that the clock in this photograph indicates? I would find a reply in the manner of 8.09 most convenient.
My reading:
2.07
